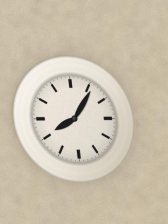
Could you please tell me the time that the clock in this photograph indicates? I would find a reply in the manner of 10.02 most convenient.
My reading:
8.06
